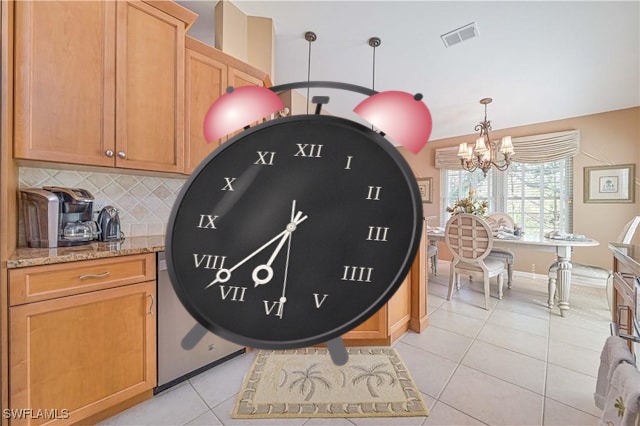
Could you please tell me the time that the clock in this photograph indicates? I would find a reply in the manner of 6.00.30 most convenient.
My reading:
6.37.29
